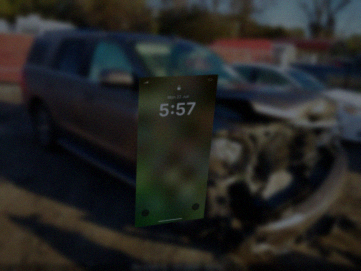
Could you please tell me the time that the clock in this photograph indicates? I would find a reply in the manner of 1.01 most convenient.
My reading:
5.57
